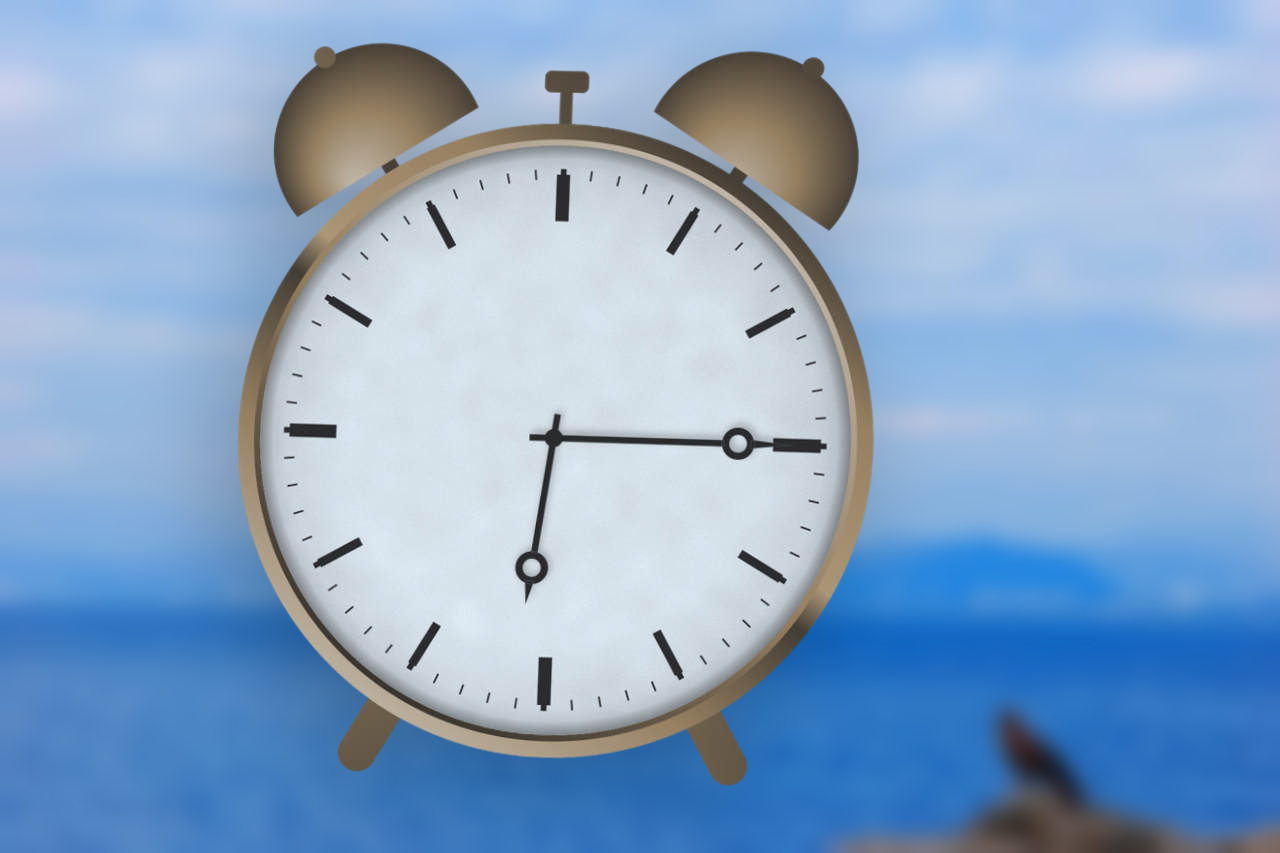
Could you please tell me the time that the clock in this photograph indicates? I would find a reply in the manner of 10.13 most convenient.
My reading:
6.15
